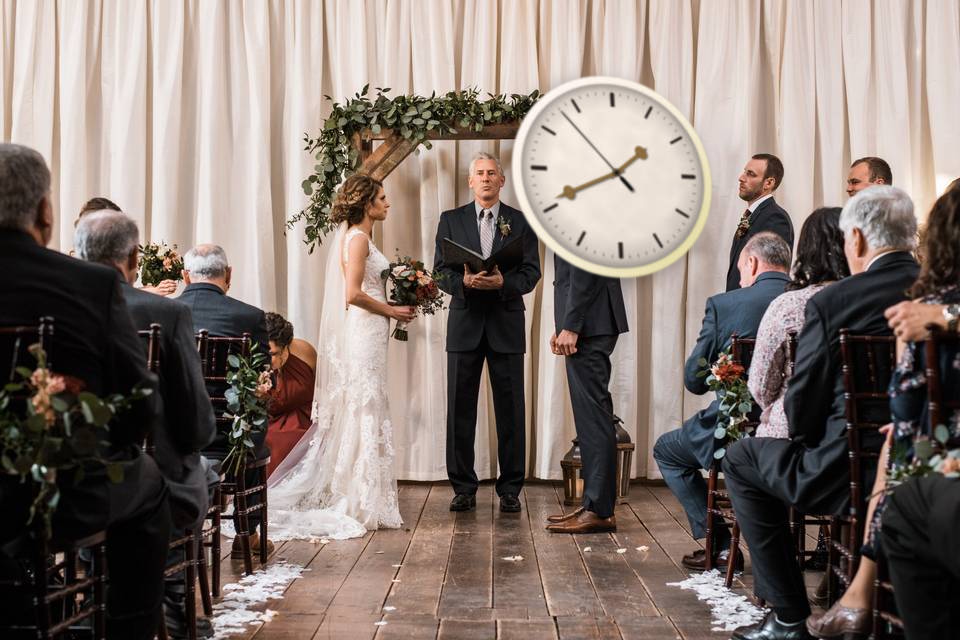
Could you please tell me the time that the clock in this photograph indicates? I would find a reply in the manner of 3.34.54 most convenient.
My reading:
1.40.53
